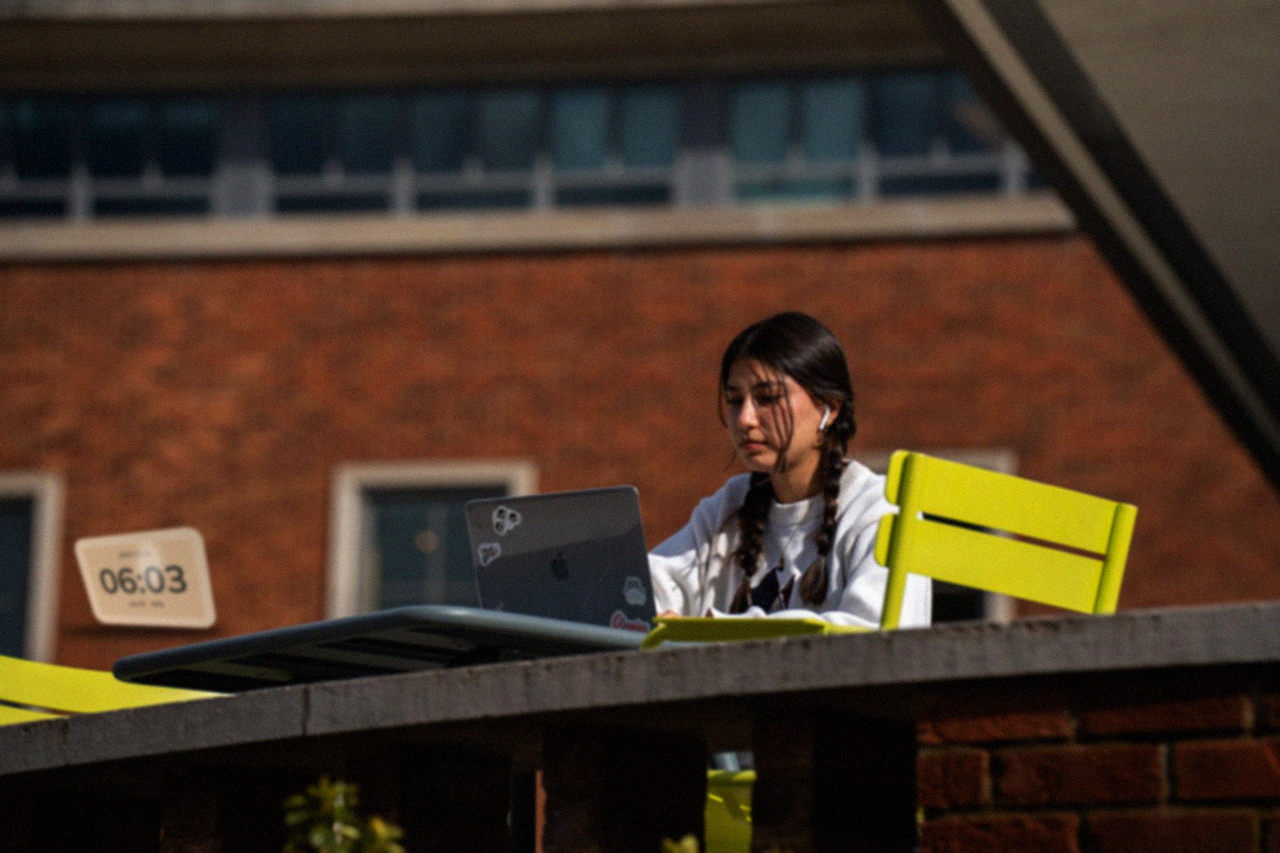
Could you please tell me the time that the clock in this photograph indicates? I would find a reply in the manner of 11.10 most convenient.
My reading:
6.03
